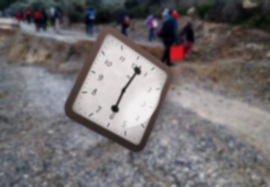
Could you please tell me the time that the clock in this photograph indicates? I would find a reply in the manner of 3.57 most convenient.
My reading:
6.02
